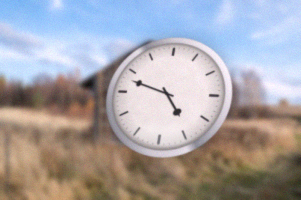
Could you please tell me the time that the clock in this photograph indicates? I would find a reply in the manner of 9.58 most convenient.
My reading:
4.48
